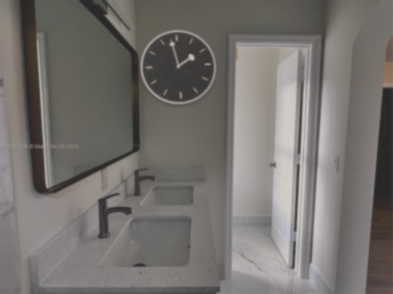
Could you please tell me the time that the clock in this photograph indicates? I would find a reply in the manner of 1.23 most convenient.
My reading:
1.58
